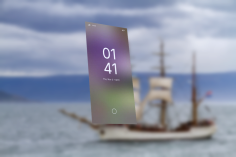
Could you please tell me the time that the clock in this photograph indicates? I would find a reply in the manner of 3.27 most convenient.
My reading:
1.41
